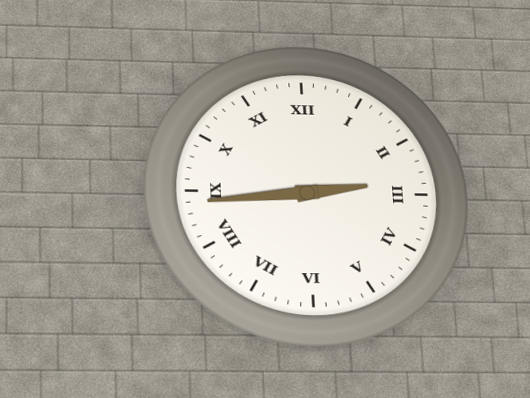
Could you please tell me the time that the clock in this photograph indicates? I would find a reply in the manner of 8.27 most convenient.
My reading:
2.44
